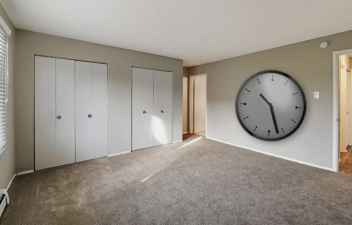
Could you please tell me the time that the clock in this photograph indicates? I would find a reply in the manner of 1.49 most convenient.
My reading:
10.27
